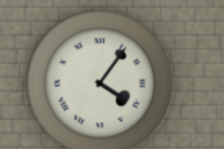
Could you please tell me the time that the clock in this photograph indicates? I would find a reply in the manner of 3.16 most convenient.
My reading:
4.06
